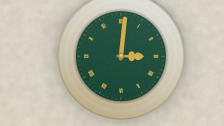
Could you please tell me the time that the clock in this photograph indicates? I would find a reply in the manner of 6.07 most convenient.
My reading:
3.01
